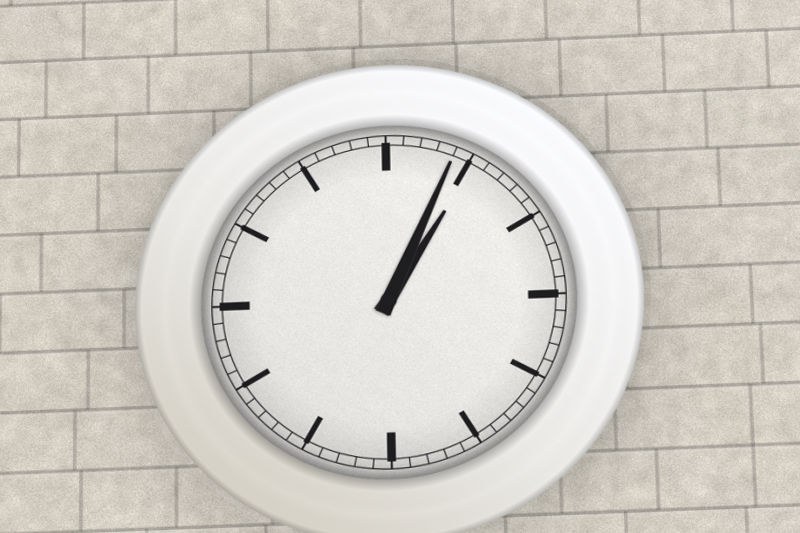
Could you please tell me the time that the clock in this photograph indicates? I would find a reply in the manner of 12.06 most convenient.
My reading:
1.04
